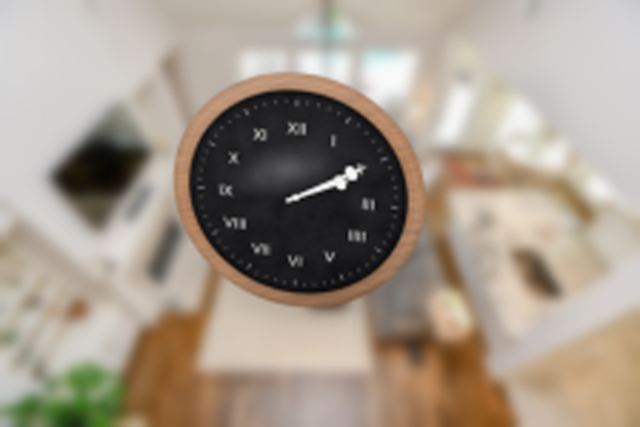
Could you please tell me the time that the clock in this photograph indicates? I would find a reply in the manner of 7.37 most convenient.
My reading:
2.10
